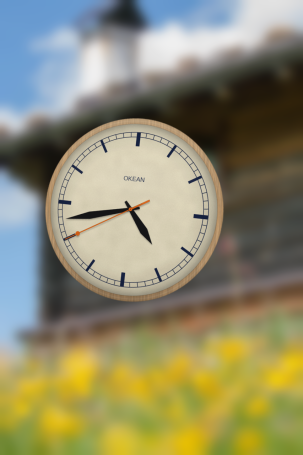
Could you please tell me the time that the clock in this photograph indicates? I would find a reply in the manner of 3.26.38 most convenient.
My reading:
4.42.40
